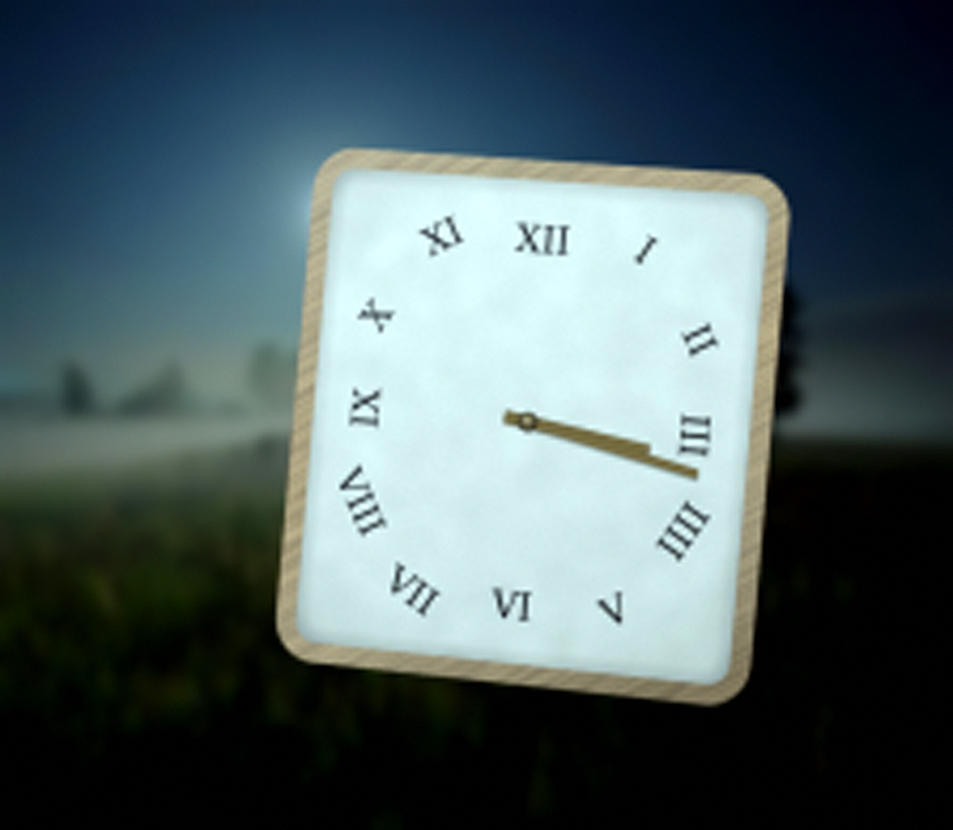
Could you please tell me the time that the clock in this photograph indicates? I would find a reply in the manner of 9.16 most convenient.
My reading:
3.17
